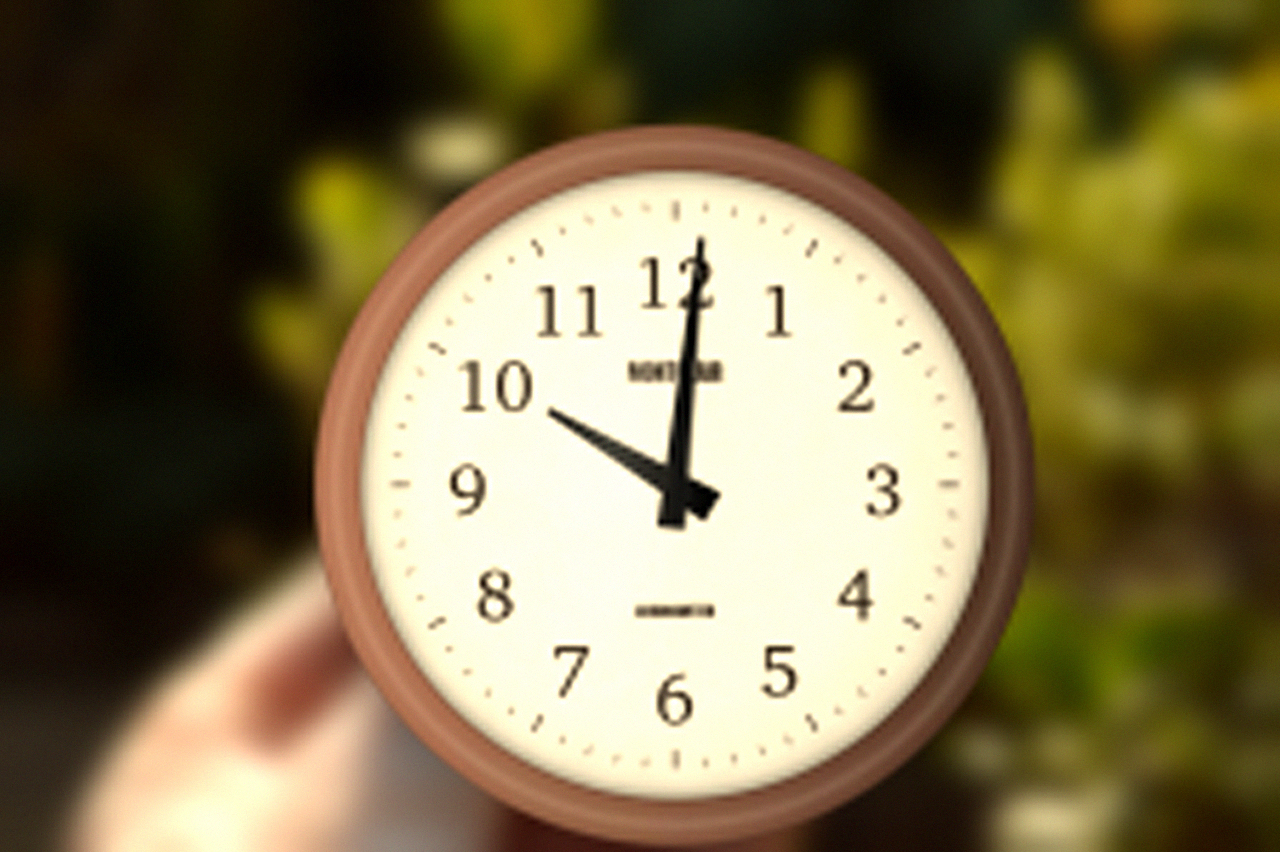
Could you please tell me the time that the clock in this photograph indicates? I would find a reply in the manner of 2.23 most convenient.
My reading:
10.01
